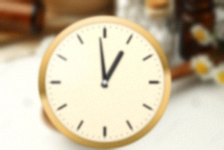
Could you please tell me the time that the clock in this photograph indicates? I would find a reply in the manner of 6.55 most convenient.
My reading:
12.59
